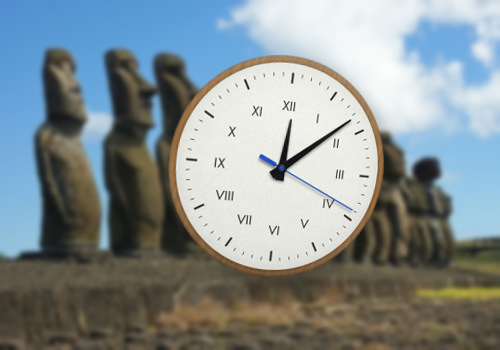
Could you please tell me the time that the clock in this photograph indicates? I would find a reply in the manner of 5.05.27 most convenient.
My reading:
12.08.19
